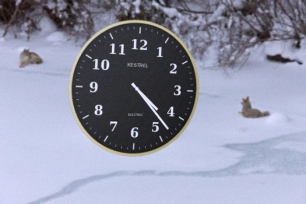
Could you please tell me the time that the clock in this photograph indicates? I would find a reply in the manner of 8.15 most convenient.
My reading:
4.23
